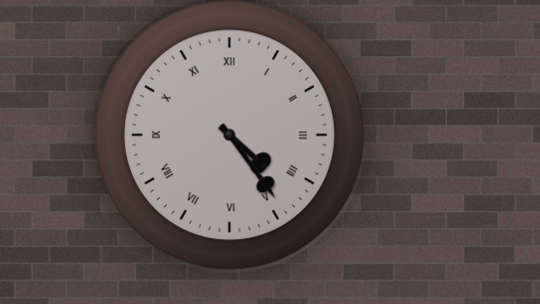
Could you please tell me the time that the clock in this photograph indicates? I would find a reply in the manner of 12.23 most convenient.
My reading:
4.24
